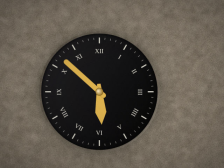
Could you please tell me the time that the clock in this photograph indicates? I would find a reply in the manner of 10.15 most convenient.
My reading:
5.52
